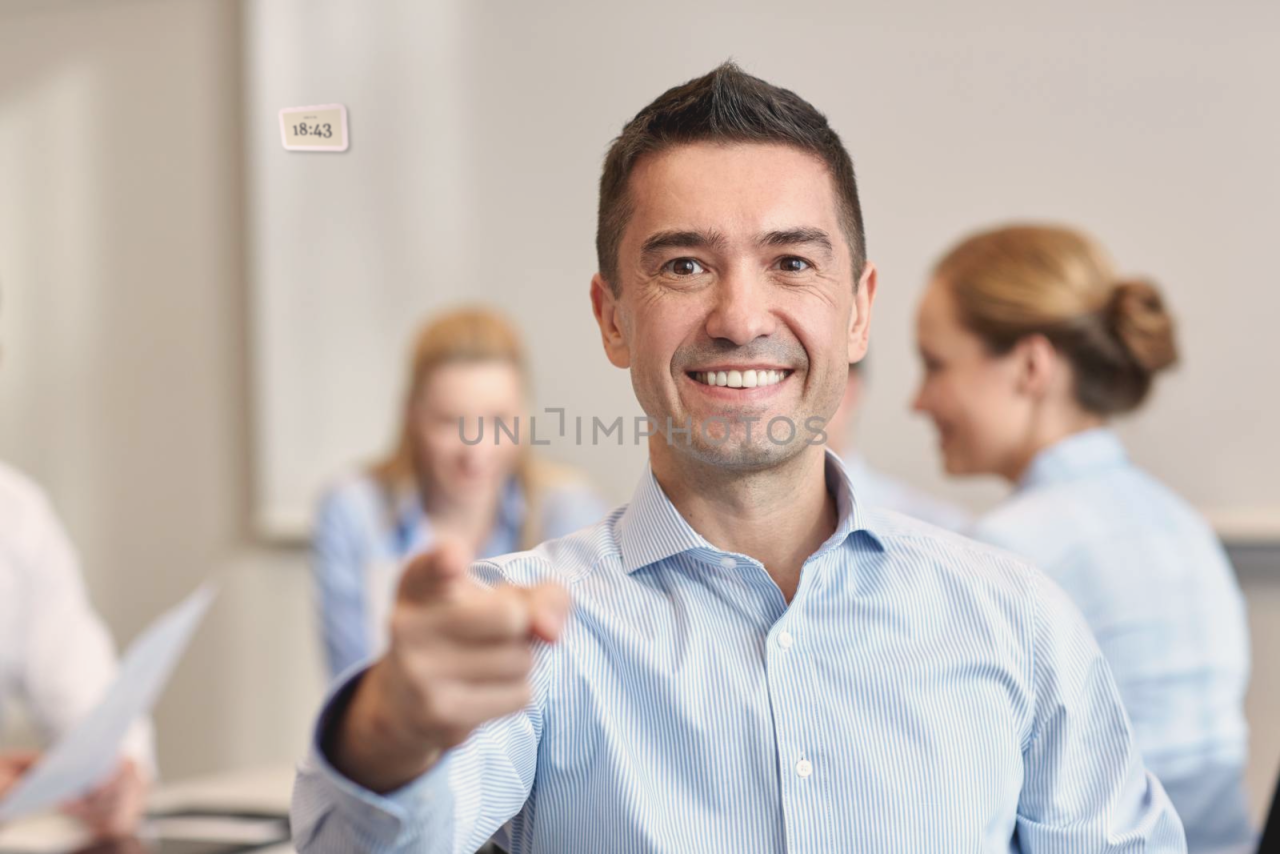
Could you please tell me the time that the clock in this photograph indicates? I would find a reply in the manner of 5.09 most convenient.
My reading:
18.43
